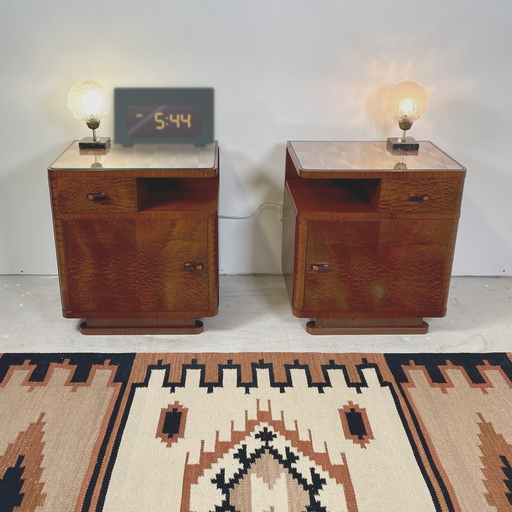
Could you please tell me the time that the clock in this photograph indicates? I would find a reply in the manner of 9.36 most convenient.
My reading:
5.44
